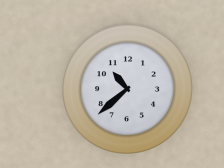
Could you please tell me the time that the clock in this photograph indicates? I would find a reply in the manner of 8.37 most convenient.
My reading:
10.38
